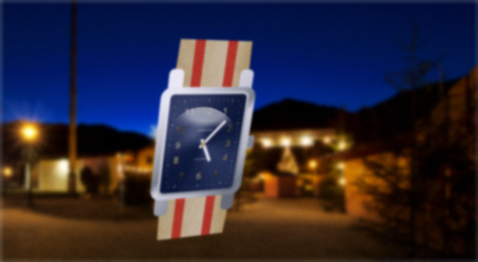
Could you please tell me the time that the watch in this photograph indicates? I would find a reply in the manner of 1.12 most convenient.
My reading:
5.07
